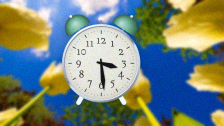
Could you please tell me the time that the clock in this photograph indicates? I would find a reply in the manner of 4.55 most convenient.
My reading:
3.29
